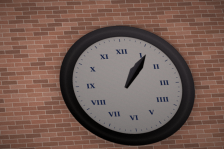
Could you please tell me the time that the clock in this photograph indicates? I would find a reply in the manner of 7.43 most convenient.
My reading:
1.06
